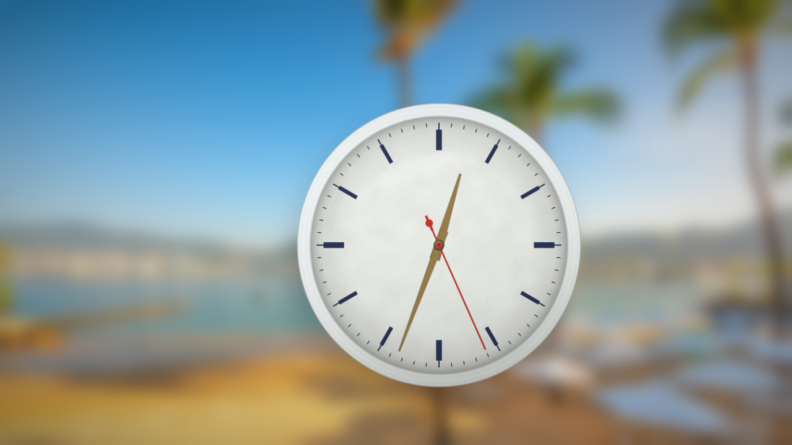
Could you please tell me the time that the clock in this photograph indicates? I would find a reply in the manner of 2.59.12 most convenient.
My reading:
12.33.26
